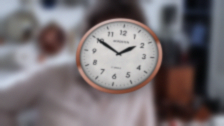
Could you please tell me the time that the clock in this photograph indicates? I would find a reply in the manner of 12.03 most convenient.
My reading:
1.50
